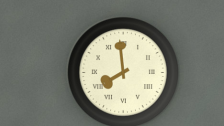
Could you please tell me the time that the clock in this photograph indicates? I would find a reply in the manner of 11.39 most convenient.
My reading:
7.59
